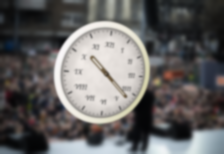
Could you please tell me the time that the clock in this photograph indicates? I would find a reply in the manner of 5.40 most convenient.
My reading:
10.22
